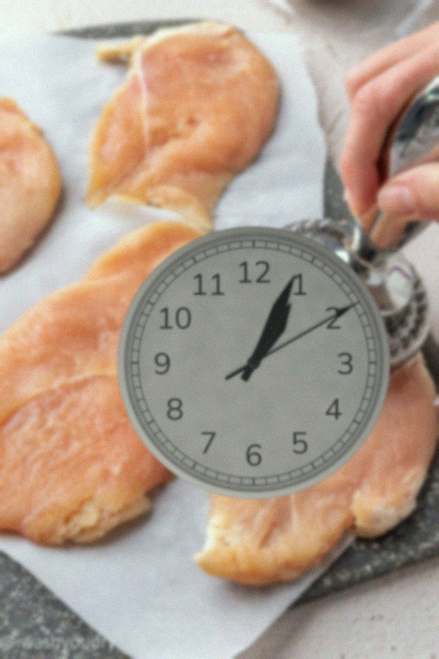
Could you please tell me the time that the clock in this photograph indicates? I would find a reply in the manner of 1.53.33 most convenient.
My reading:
1.04.10
